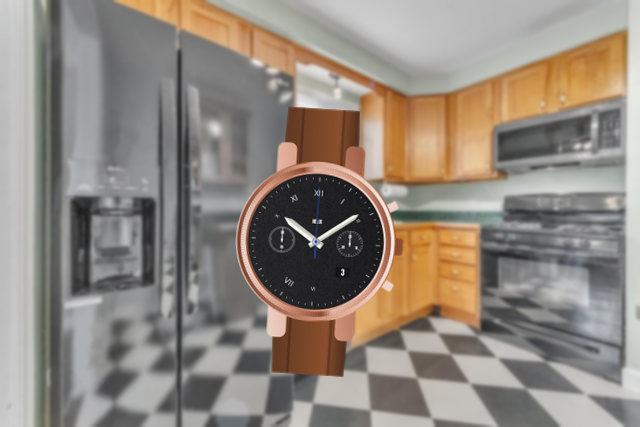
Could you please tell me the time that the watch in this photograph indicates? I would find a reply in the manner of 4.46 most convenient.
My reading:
10.09
